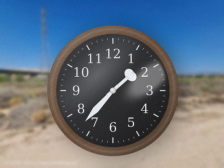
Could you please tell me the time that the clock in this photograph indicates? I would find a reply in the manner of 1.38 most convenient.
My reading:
1.37
